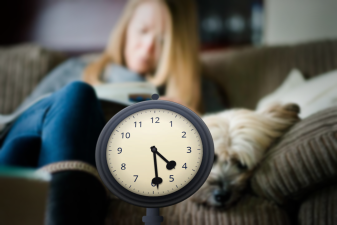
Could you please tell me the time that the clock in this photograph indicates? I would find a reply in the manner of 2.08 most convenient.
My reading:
4.29
